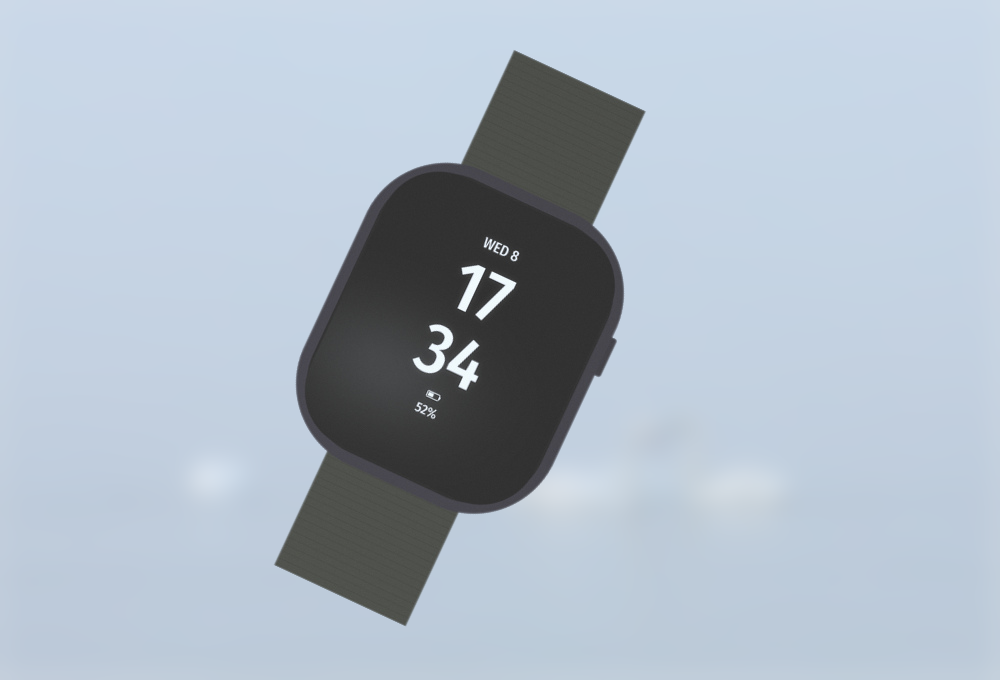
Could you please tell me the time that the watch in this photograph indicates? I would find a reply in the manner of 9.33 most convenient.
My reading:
17.34
